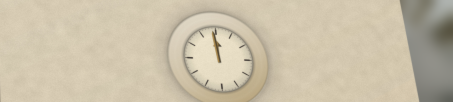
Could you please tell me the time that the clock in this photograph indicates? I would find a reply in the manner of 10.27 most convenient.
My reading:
11.59
